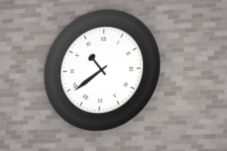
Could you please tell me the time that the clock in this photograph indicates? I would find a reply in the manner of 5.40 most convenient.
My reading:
10.39
